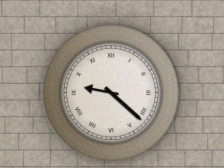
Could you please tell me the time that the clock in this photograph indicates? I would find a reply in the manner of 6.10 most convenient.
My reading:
9.22
